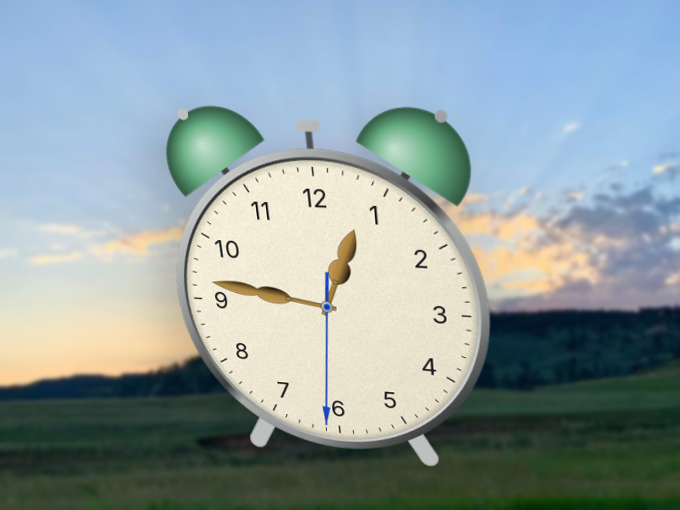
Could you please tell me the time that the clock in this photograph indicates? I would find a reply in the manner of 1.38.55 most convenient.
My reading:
12.46.31
